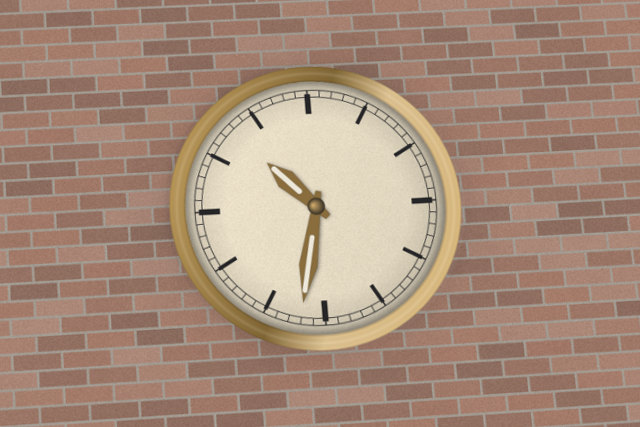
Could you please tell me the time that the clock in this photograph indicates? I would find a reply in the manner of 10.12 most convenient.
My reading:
10.32
